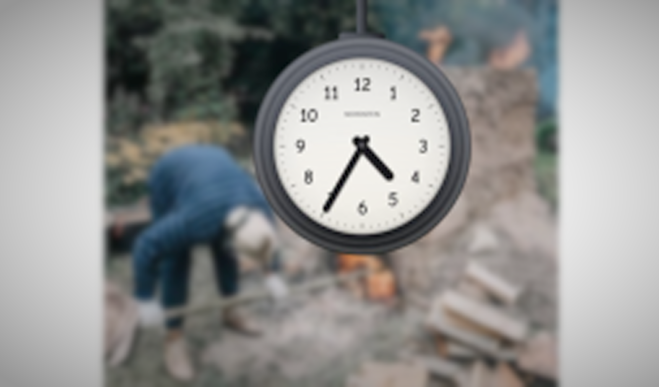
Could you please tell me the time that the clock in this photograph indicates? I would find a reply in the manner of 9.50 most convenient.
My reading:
4.35
